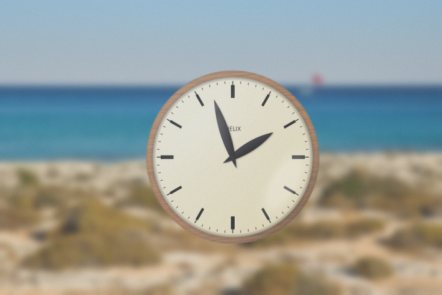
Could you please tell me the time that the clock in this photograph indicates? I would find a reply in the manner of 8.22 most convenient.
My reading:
1.57
